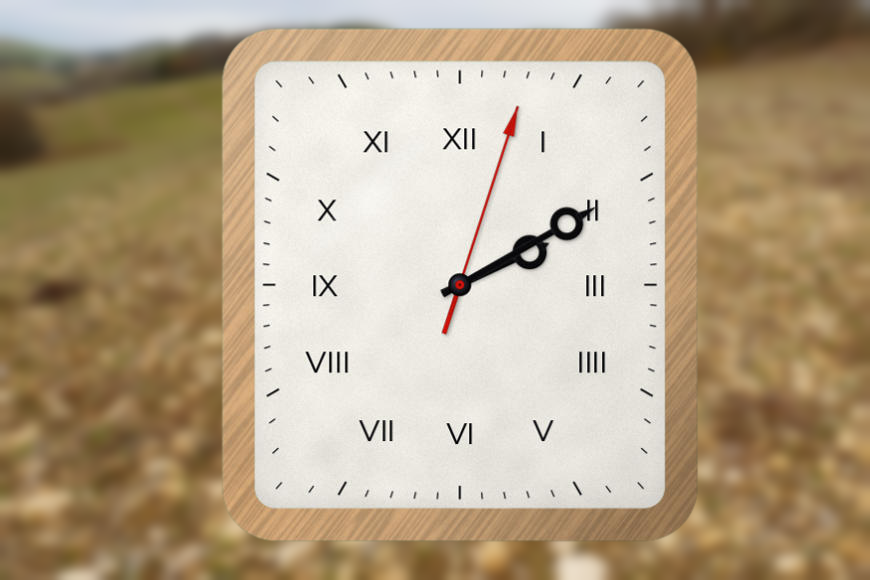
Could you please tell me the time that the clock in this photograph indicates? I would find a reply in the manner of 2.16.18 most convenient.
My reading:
2.10.03
